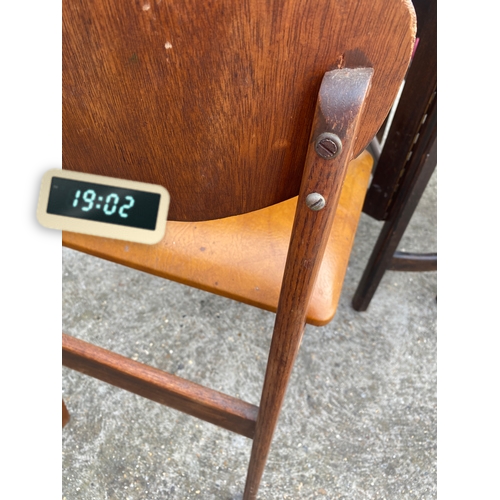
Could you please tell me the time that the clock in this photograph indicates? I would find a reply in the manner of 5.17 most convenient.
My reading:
19.02
